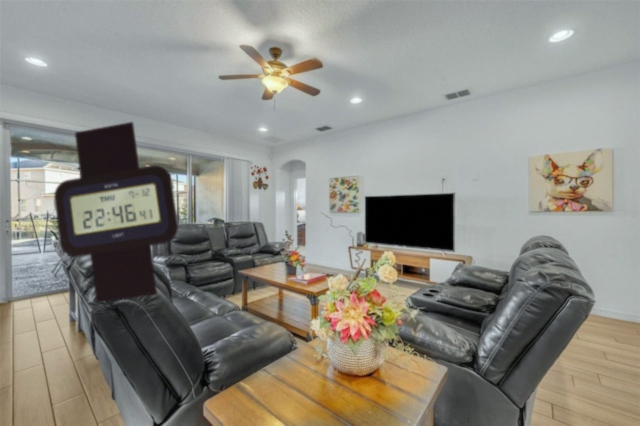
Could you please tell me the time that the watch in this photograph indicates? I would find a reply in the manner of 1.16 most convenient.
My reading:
22.46
